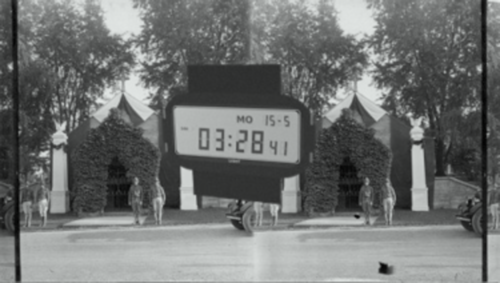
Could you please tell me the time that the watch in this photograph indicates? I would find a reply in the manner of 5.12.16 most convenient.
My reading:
3.28.41
